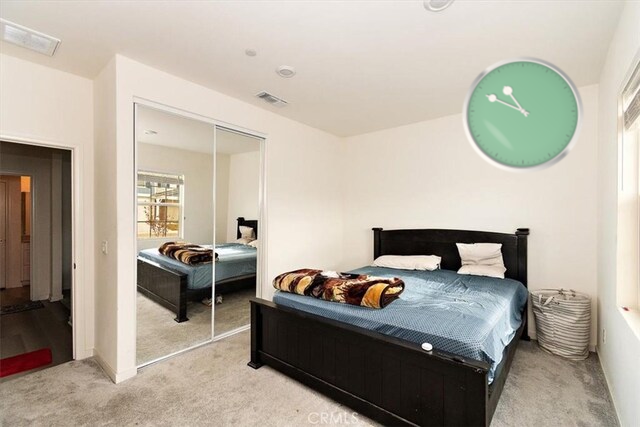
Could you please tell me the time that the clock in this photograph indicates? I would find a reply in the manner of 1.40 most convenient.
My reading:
10.49
